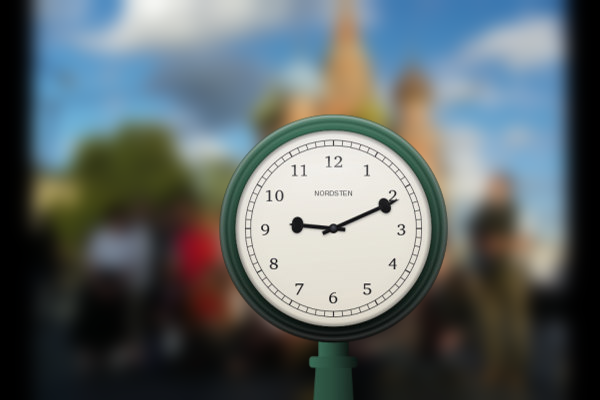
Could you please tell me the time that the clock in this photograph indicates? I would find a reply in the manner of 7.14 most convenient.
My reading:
9.11
